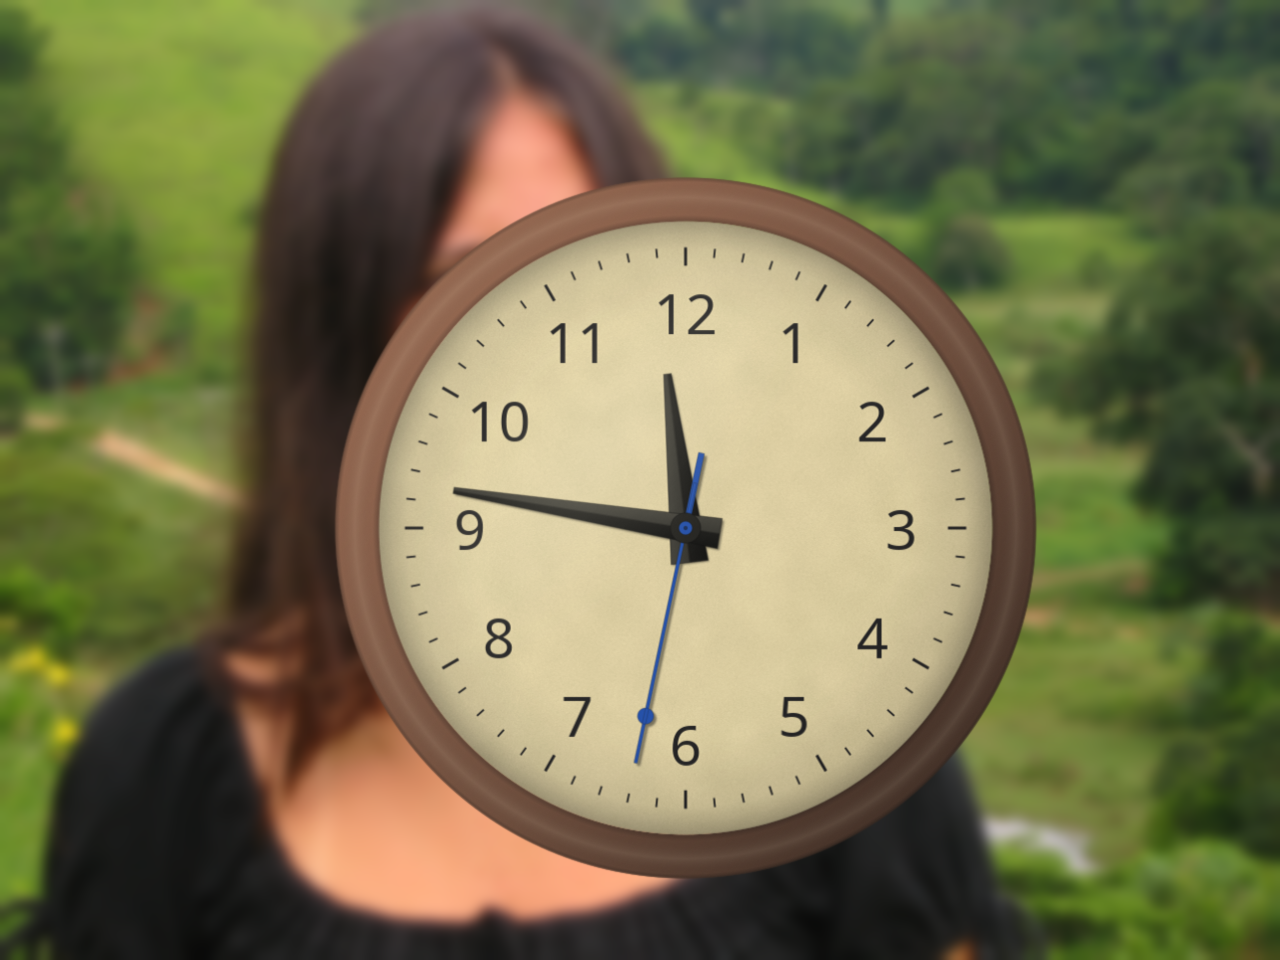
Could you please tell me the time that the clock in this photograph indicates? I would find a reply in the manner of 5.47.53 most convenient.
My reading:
11.46.32
